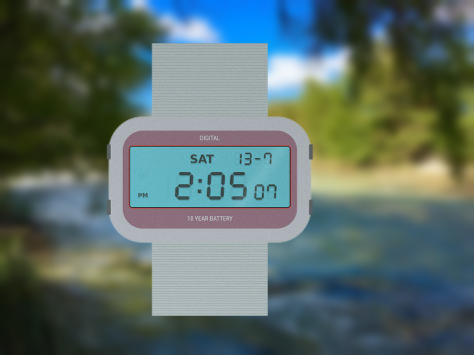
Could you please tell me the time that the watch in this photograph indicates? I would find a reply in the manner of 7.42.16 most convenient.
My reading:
2.05.07
